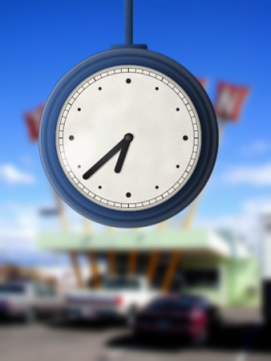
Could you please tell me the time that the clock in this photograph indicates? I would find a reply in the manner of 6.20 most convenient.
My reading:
6.38
